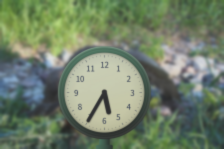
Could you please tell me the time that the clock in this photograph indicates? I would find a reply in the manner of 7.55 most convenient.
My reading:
5.35
